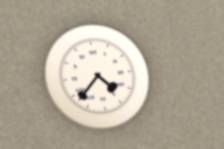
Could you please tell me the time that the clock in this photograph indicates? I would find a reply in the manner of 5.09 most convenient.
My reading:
4.38
